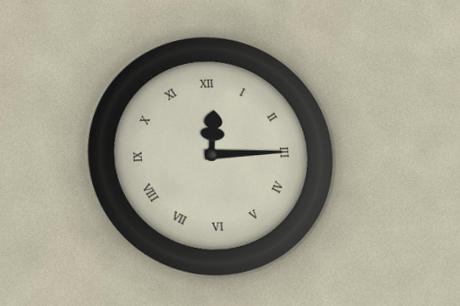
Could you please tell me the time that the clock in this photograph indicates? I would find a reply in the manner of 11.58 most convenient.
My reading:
12.15
